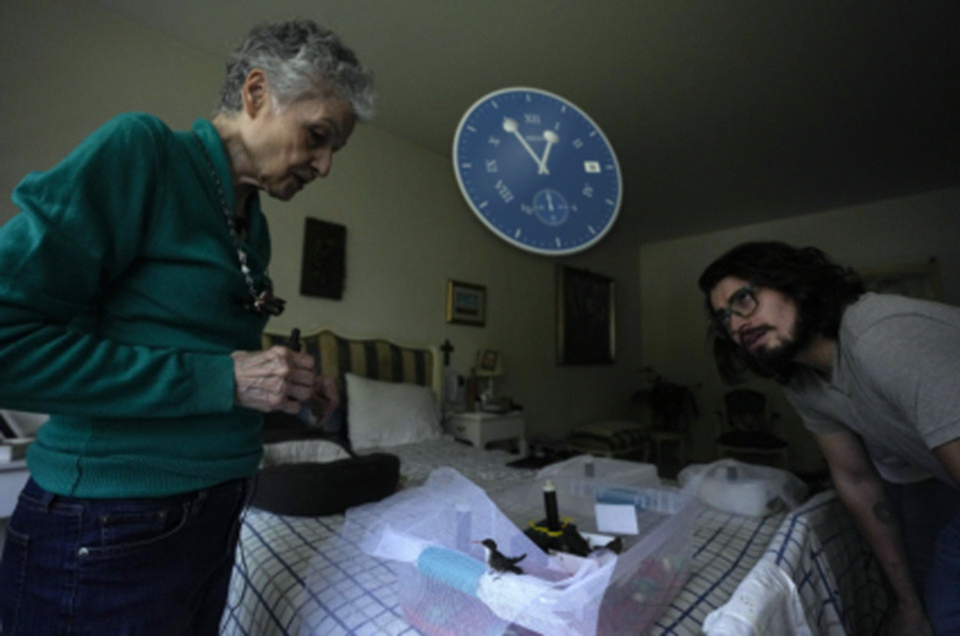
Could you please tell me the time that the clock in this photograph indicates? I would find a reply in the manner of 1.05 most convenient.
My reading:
12.55
